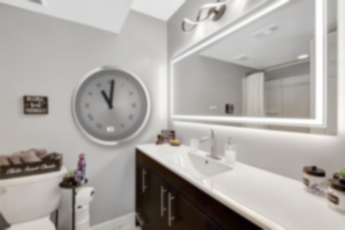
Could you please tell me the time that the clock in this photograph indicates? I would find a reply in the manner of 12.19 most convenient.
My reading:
11.01
